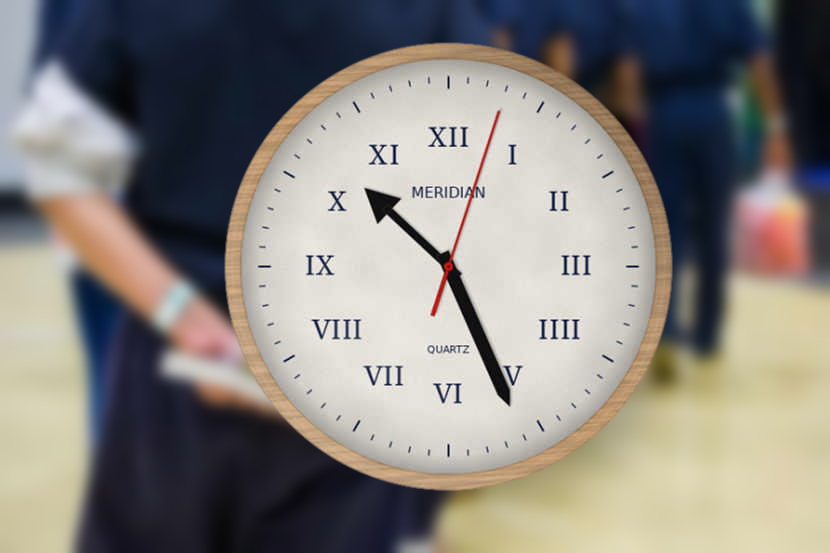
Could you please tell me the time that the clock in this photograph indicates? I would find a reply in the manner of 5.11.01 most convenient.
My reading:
10.26.03
